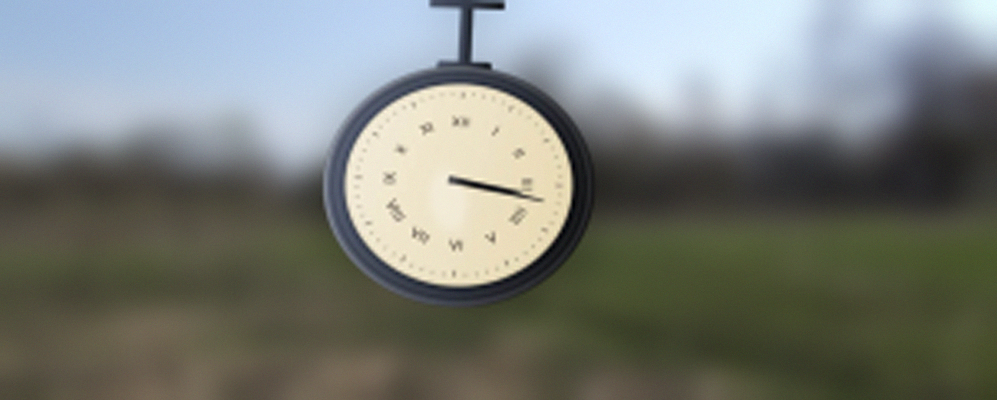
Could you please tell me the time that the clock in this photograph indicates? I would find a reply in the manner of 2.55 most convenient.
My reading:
3.17
